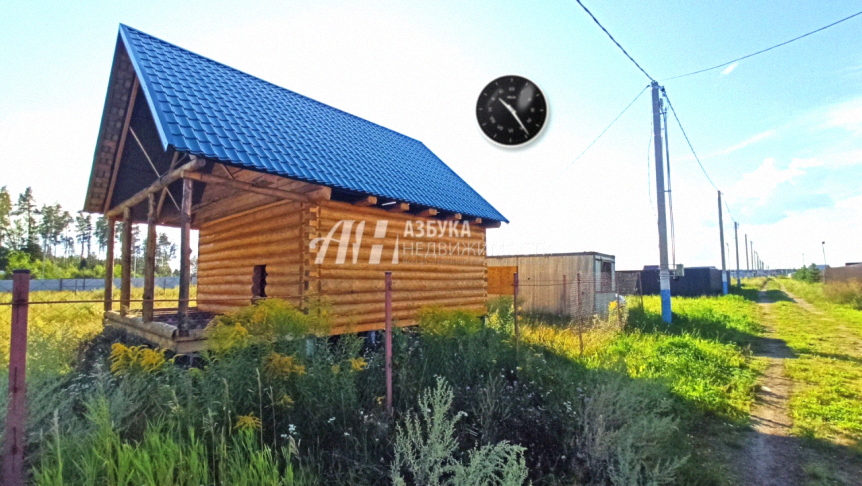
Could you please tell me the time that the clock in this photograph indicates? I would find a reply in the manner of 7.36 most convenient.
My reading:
10.24
